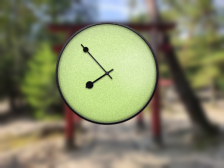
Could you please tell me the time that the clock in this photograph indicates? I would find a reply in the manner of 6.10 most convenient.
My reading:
7.53
